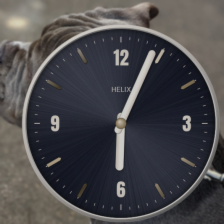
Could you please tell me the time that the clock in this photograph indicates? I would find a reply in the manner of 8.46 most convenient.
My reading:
6.04
